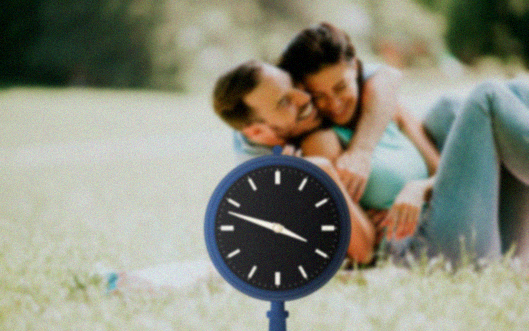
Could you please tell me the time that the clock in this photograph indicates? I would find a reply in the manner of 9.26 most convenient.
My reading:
3.48
